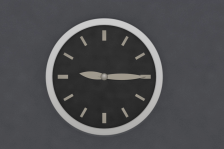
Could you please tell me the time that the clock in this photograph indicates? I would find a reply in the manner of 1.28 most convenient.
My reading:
9.15
